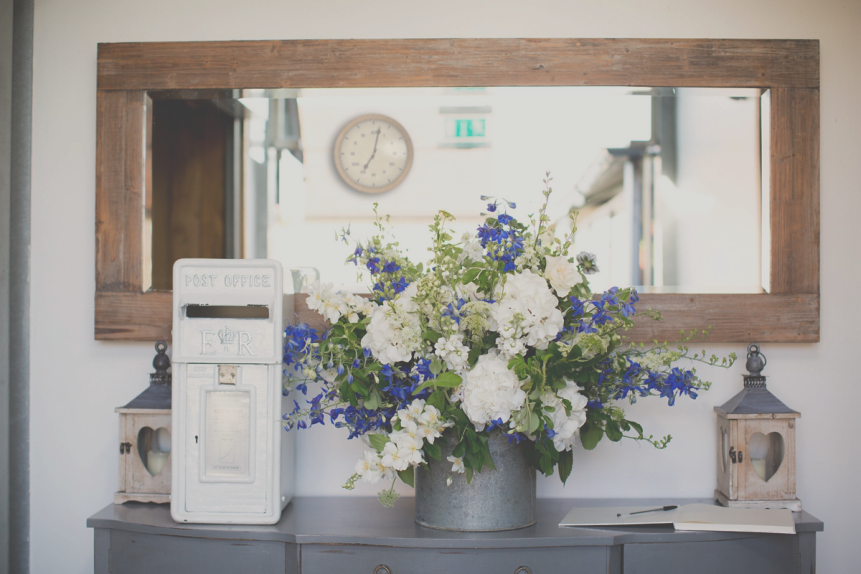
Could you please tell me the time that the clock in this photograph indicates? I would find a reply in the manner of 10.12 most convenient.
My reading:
7.02
